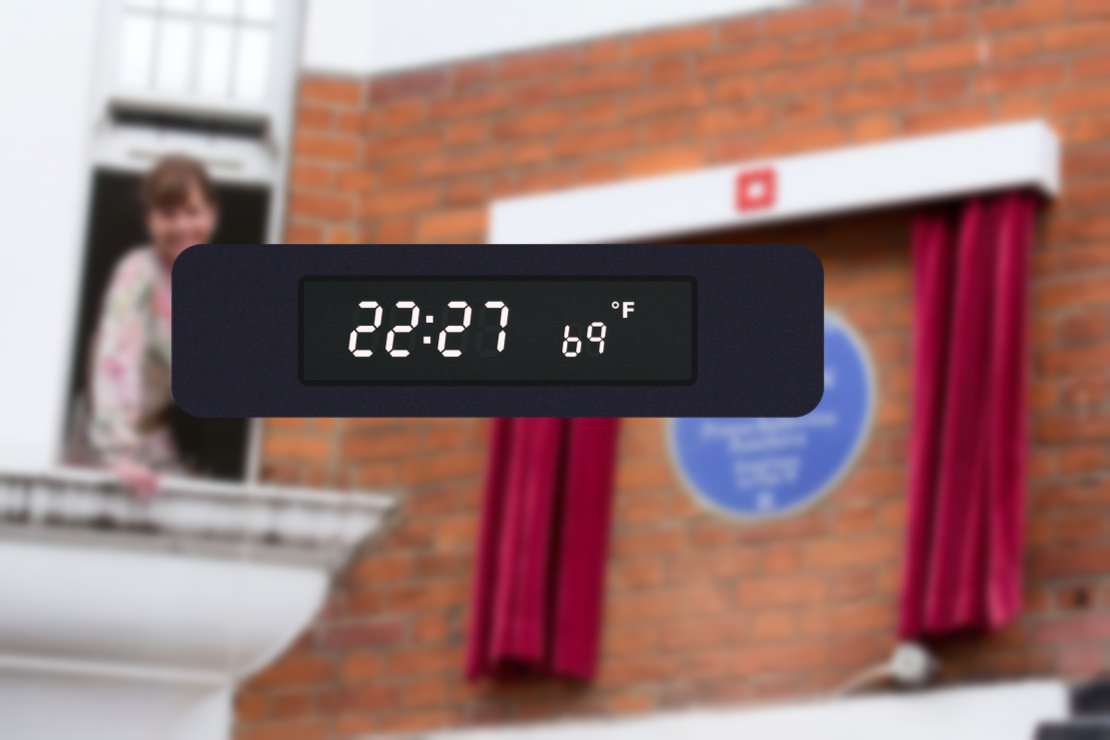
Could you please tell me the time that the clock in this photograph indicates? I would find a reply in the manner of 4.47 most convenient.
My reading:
22.27
